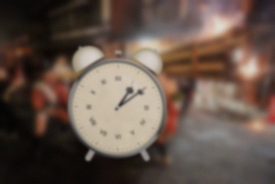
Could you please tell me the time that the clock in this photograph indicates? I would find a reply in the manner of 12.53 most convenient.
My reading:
1.09
